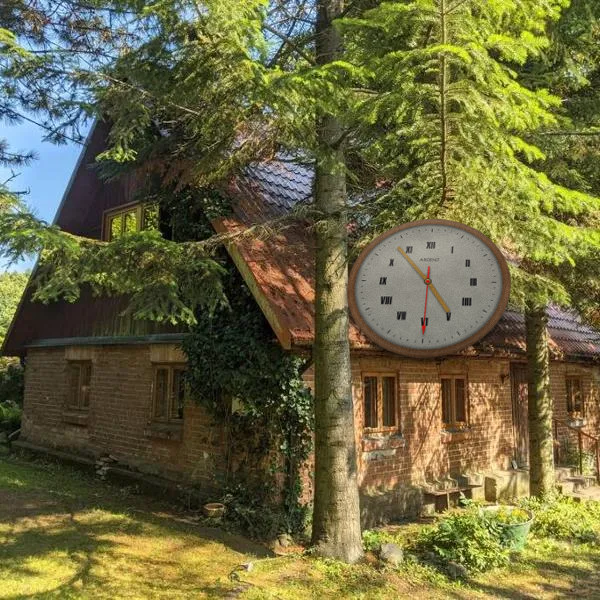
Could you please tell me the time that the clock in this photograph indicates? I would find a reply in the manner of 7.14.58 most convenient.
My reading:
4.53.30
